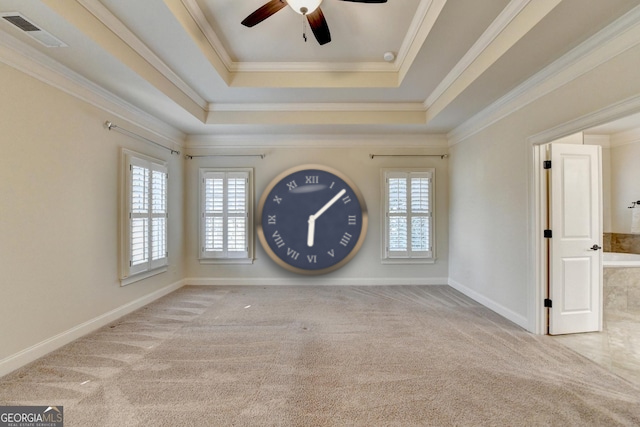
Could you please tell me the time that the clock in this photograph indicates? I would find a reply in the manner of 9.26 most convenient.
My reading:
6.08
